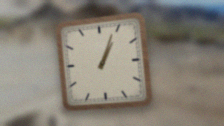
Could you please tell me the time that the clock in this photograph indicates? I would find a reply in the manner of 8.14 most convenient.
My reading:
1.04
